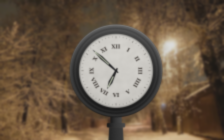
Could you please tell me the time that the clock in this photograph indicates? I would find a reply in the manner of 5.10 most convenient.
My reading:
6.52
